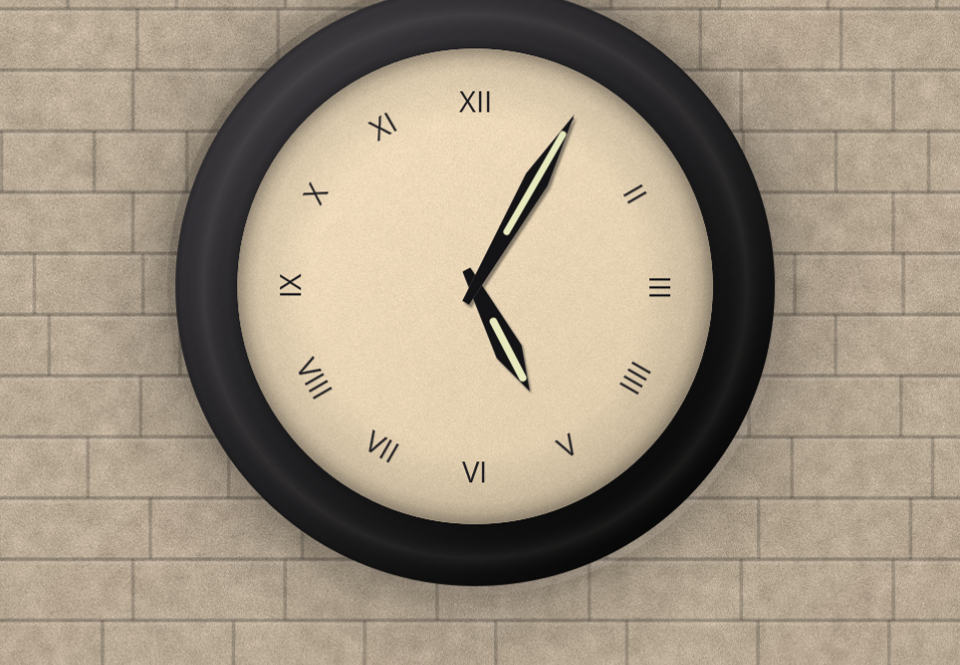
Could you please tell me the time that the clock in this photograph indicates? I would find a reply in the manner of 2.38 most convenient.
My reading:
5.05
